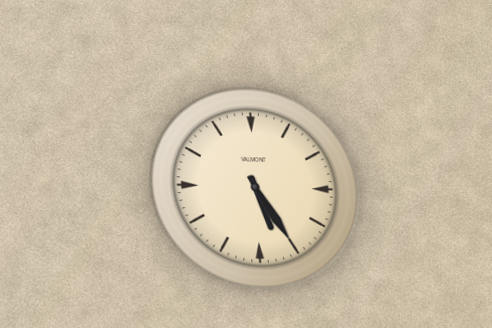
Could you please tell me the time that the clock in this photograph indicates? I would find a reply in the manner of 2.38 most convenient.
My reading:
5.25
